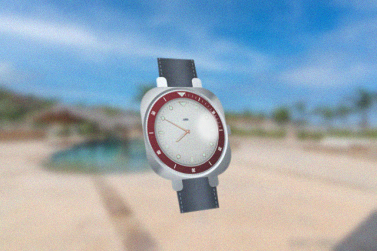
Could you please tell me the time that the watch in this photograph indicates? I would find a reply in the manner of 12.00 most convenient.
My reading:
7.50
